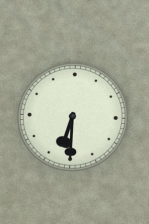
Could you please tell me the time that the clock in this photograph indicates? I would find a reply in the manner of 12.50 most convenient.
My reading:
6.30
